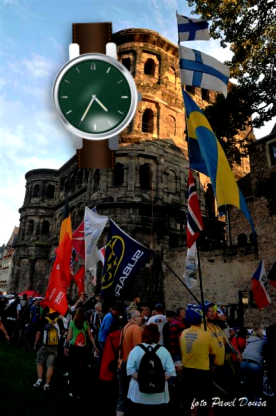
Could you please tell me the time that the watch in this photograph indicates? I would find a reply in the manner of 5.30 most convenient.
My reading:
4.35
